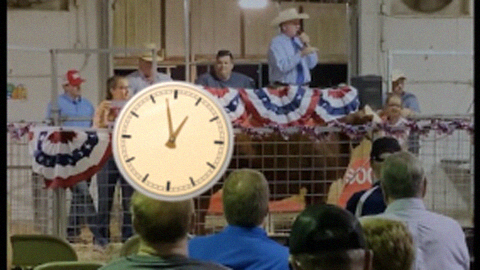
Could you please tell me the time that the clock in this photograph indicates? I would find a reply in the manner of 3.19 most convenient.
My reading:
12.58
